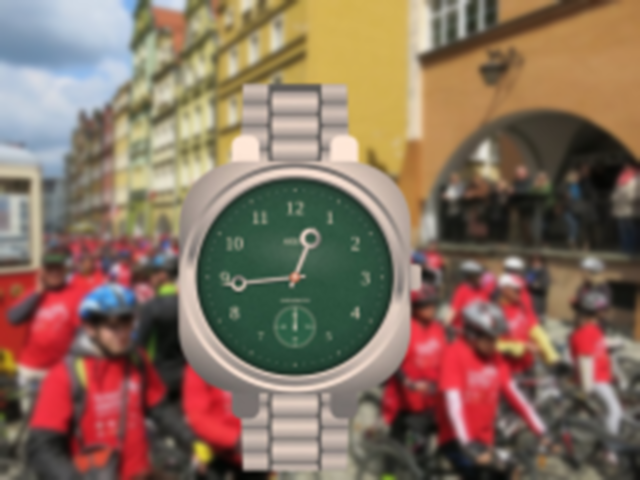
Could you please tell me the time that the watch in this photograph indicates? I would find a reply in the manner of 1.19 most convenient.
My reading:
12.44
